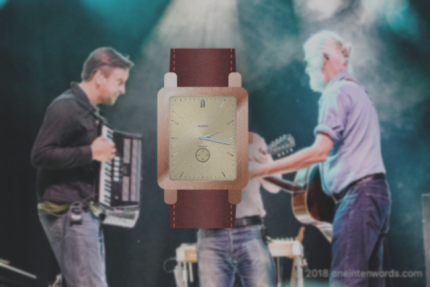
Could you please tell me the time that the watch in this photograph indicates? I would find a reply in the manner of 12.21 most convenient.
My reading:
2.17
